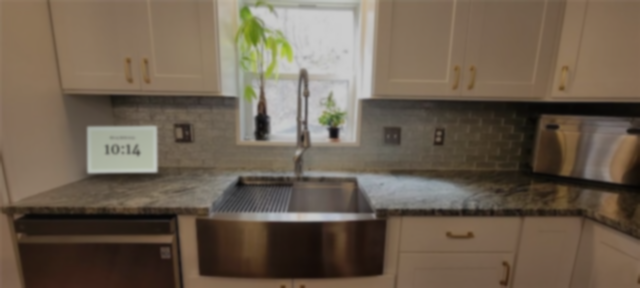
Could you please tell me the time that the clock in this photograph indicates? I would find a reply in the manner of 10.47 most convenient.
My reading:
10.14
